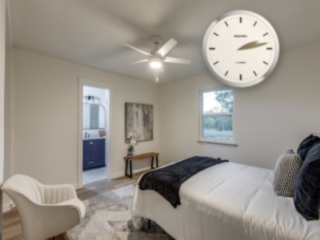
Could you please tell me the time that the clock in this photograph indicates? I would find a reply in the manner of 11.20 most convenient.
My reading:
2.13
